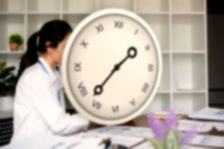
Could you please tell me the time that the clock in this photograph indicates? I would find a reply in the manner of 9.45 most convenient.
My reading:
1.37
